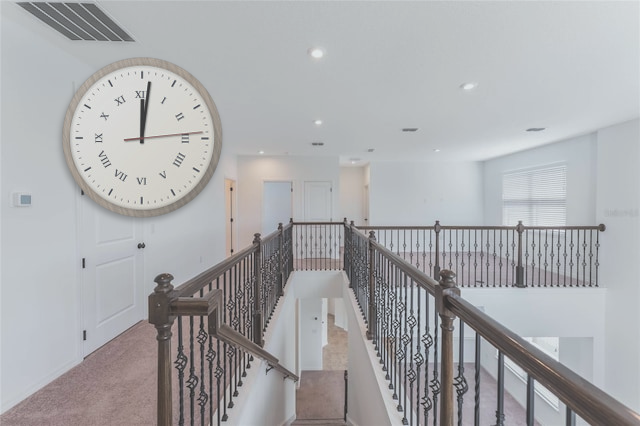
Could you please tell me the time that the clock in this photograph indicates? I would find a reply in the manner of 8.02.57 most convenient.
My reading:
12.01.14
